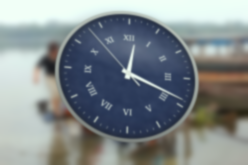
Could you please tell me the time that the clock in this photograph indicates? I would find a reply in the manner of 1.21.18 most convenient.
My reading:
12.18.53
